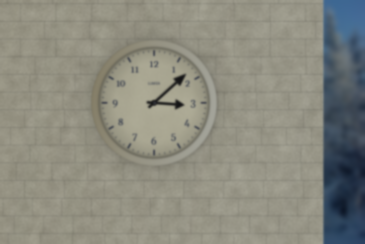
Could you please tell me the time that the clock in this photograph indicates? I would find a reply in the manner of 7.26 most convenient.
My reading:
3.08
